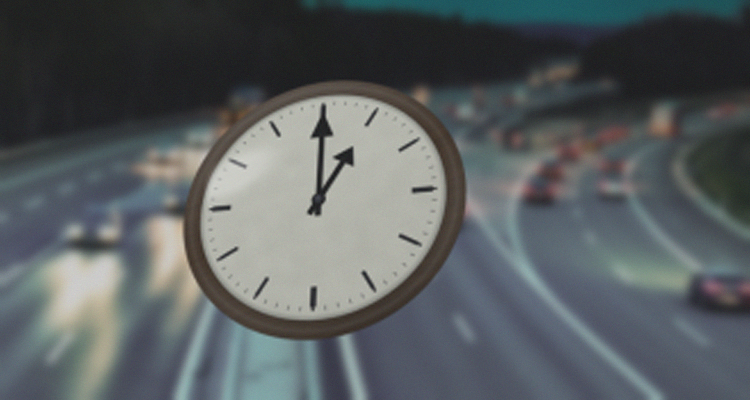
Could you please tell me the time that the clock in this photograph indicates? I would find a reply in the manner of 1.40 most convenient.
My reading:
1.00
